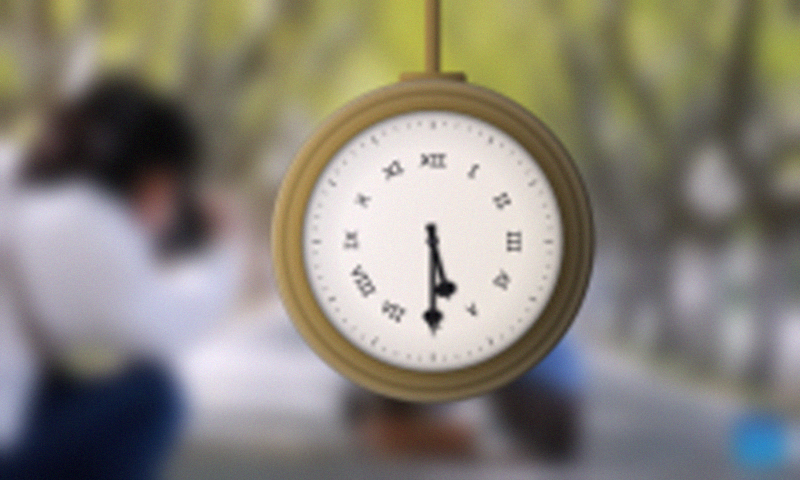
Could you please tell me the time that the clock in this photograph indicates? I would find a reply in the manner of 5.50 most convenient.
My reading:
5.30
